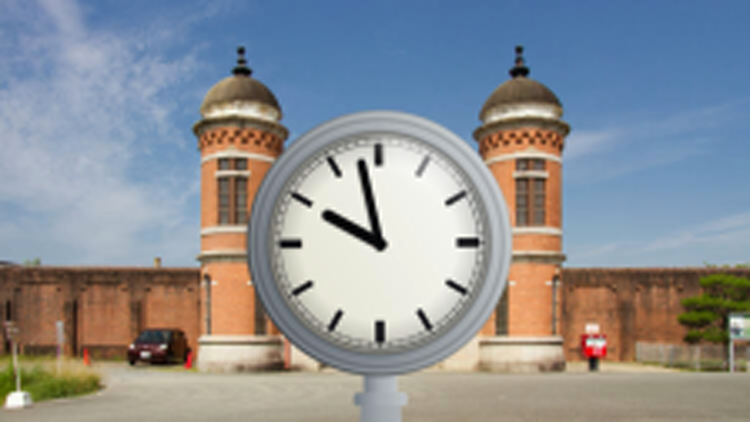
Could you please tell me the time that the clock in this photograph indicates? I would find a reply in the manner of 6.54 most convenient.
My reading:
9.58
